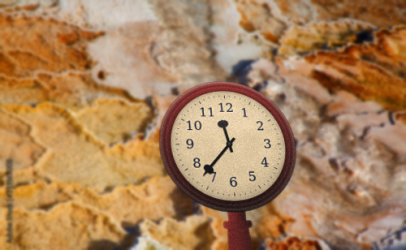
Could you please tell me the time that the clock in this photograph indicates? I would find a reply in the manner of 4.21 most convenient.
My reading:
11.37
